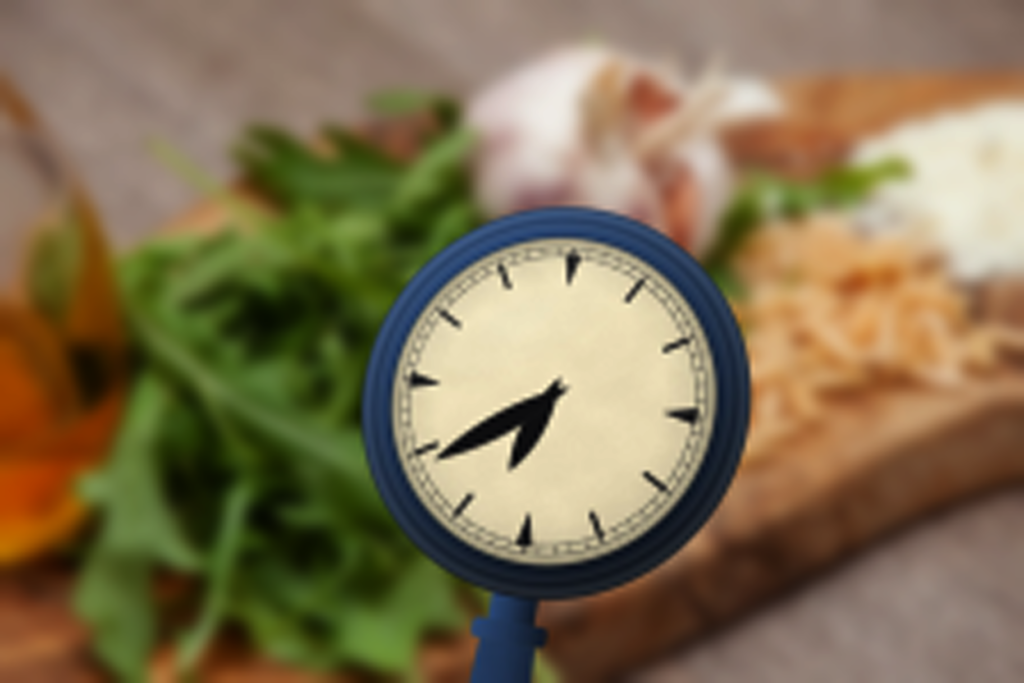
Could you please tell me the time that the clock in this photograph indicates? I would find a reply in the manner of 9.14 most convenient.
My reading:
6.39
